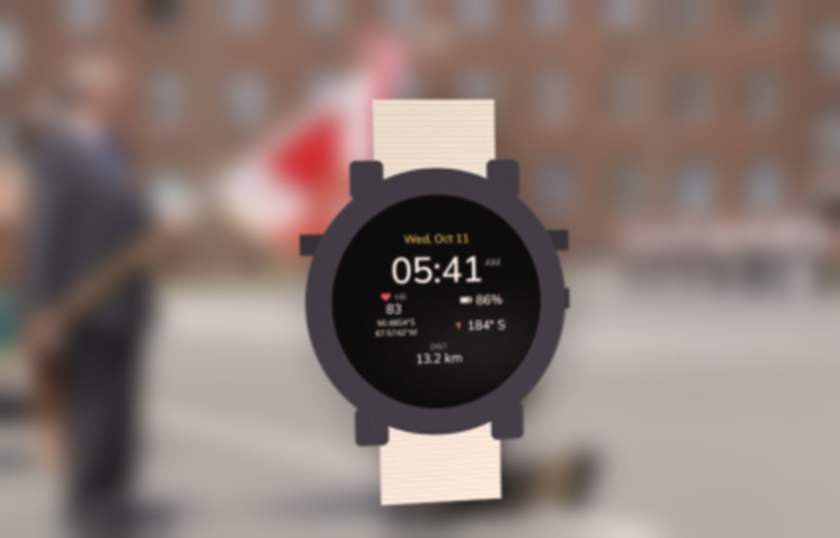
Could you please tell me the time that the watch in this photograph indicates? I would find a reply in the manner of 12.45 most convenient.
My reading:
5.41
